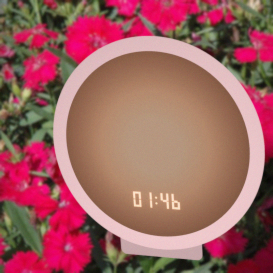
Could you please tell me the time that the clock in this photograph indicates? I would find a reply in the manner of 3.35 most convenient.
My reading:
1.46
